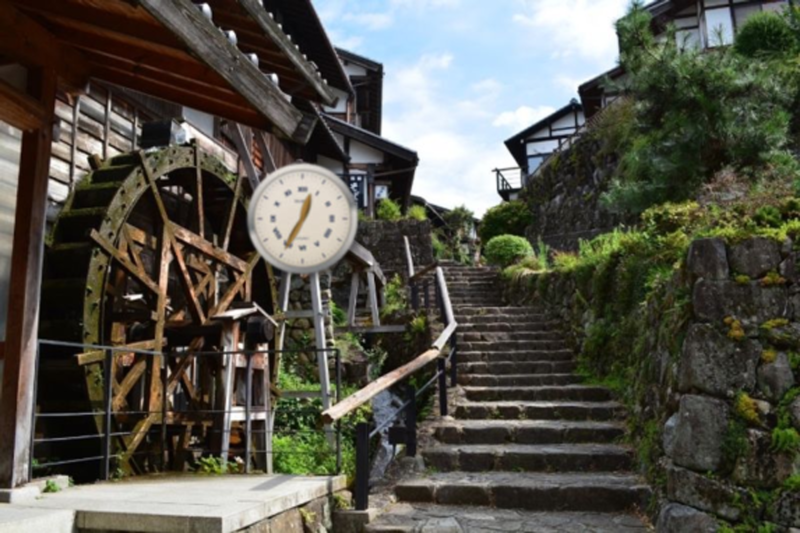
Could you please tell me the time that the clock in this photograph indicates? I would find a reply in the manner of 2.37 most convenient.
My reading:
12.35
